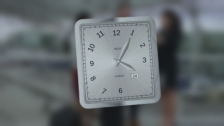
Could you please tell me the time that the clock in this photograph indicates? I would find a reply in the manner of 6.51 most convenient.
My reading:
4.05
